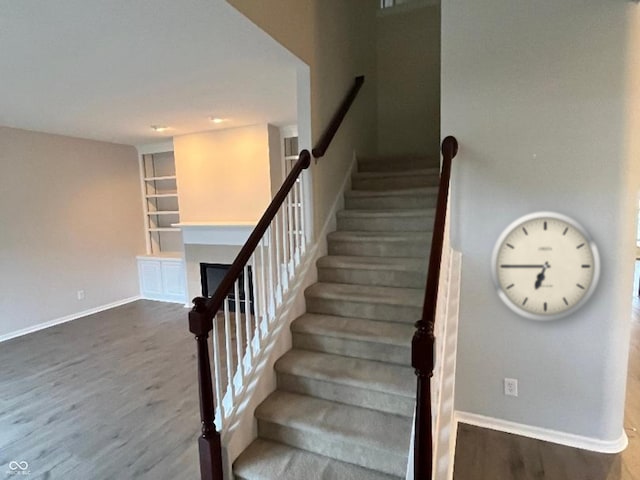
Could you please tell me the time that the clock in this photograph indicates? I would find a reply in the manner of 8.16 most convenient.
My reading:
6.45
